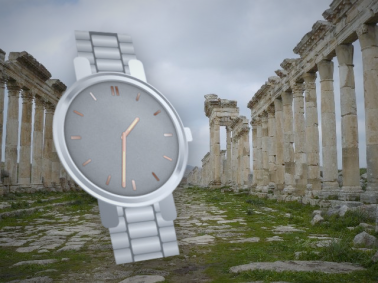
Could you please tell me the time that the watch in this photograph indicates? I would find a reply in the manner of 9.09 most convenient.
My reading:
1.32
